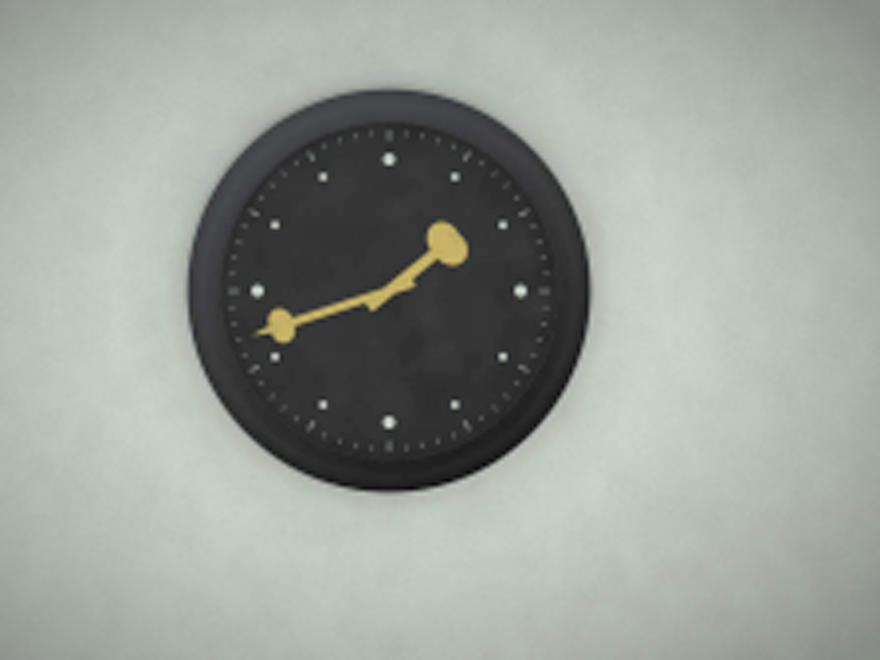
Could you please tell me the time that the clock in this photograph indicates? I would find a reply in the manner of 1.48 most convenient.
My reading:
1.42
